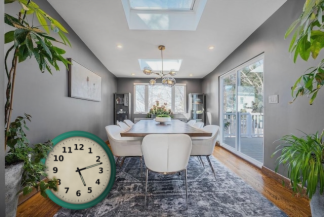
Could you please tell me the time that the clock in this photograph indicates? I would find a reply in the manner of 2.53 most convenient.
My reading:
5.12
